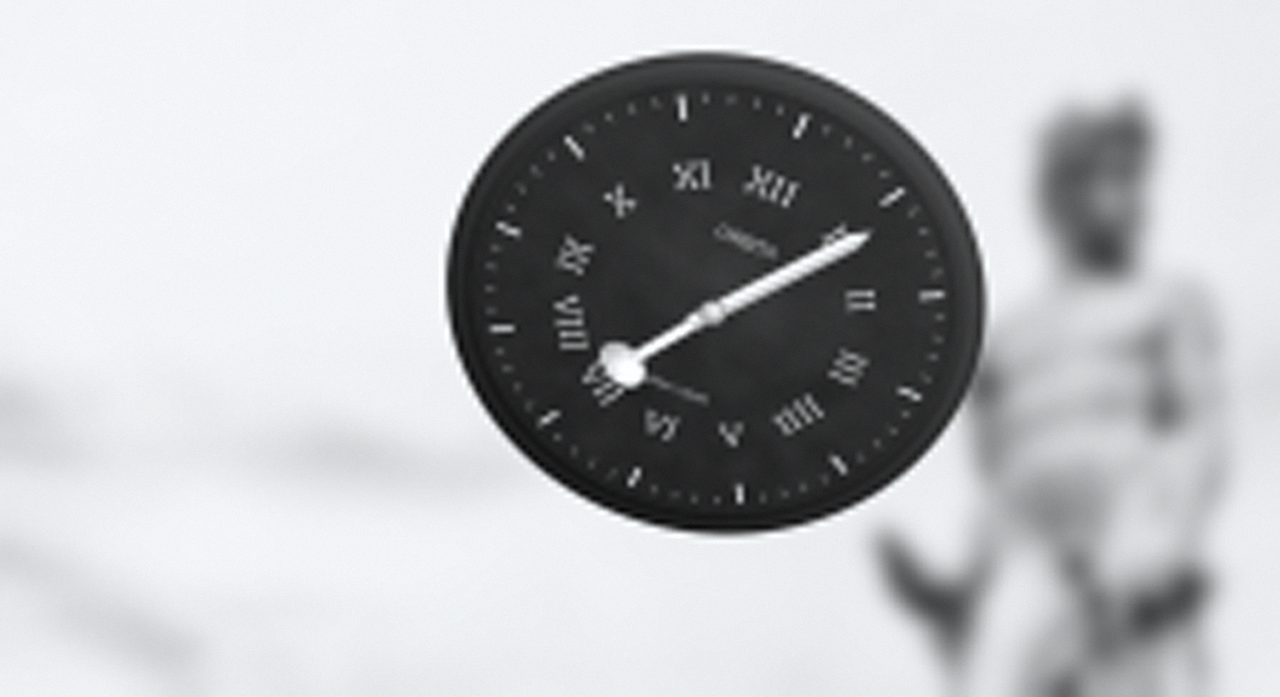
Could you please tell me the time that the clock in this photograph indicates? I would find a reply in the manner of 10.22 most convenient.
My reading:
7.06
